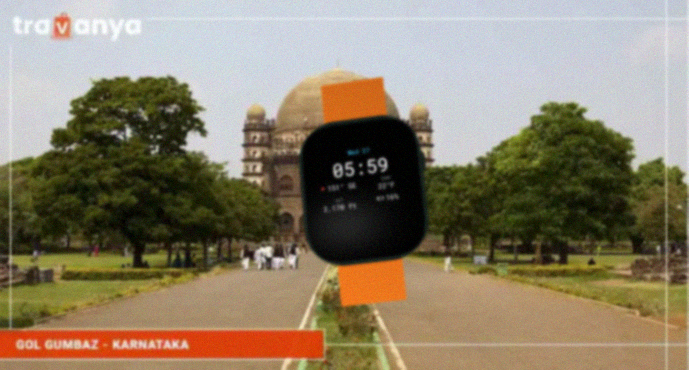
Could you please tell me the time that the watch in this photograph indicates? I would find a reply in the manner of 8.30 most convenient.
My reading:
5.59
